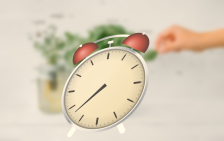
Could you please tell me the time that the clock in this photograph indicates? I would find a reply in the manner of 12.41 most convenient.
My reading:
7.38
